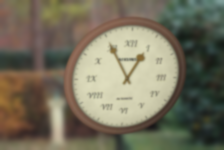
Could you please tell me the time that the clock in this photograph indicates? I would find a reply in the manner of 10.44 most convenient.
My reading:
12.55
